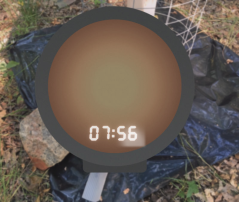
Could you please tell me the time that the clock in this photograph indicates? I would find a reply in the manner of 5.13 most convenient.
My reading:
7.56
